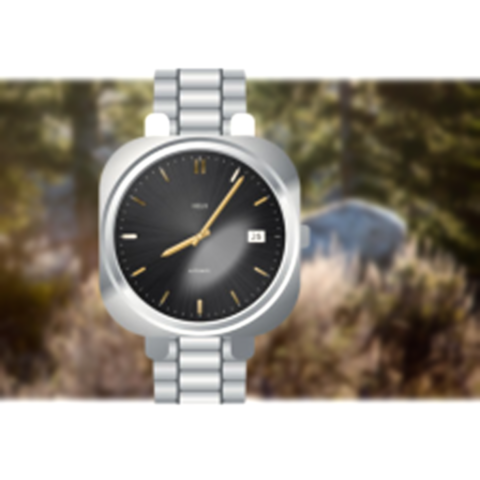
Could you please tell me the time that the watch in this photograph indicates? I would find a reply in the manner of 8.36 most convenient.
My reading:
8.06
